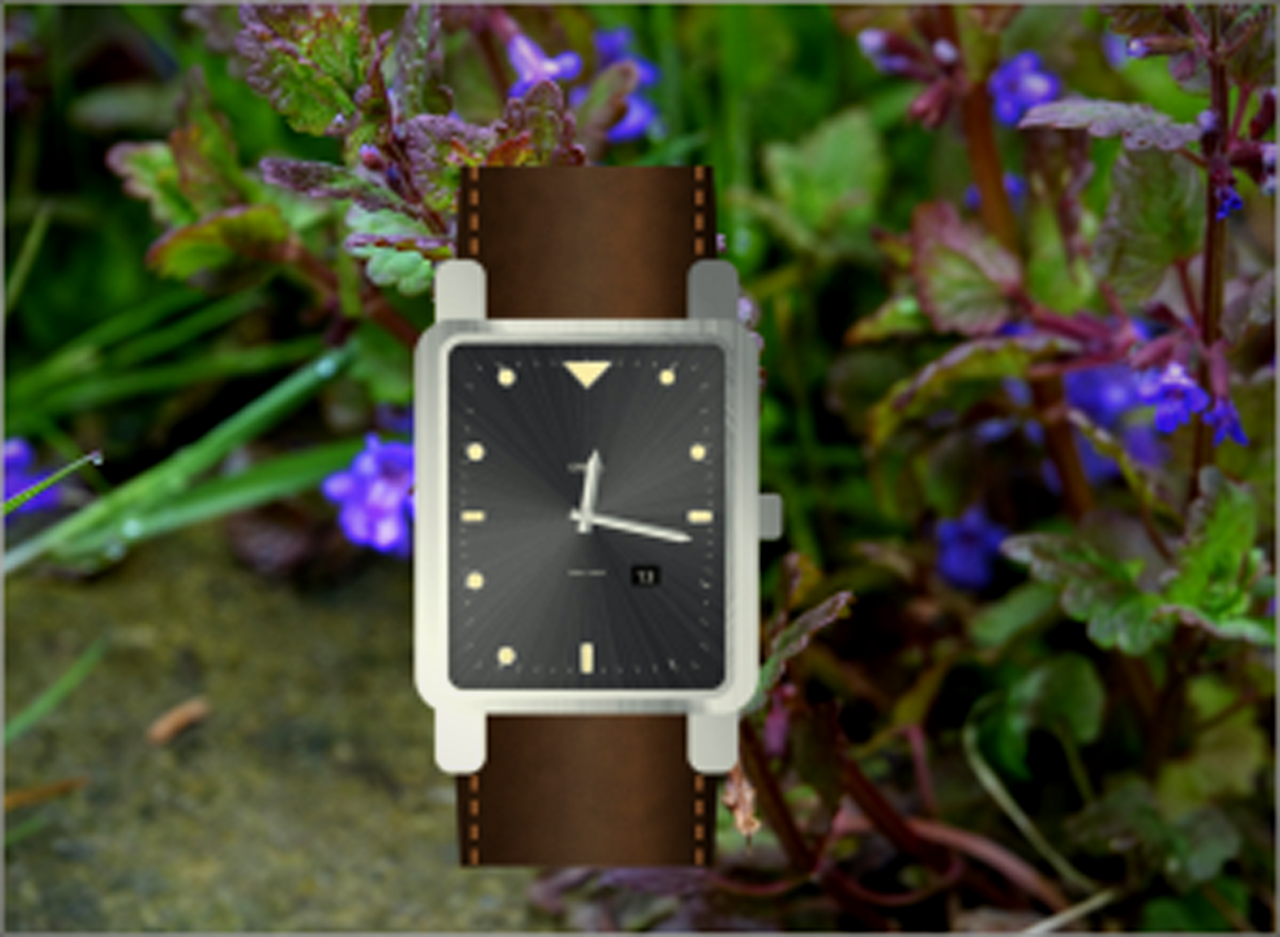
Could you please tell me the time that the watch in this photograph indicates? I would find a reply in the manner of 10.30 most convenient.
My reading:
12.17
